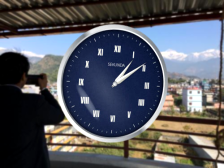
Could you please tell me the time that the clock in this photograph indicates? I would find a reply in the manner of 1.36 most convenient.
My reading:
1.09
